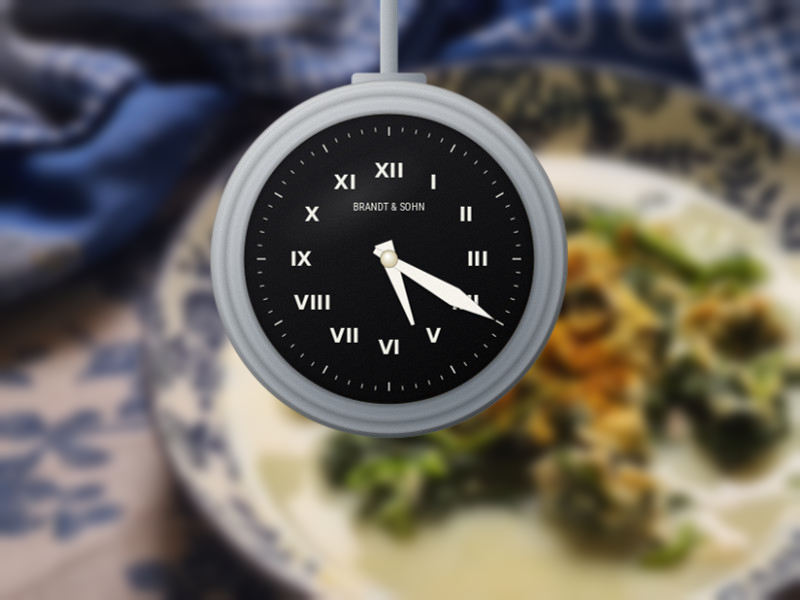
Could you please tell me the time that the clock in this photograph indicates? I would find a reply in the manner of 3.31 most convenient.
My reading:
5.20
